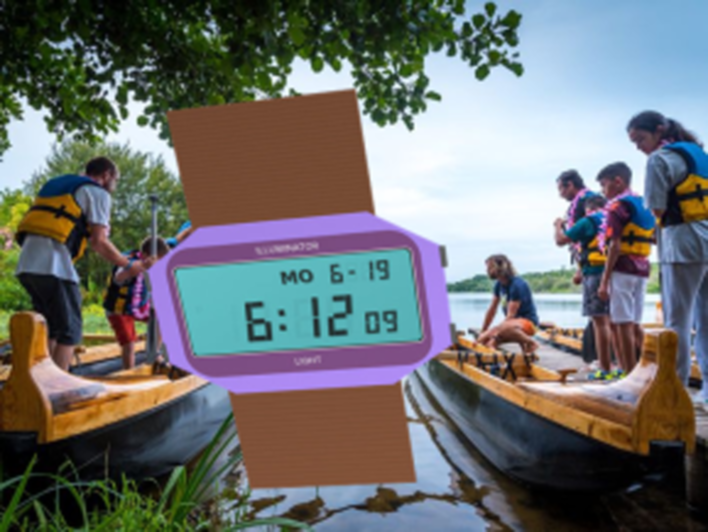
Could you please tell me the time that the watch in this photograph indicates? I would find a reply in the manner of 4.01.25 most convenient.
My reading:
6.12.09
